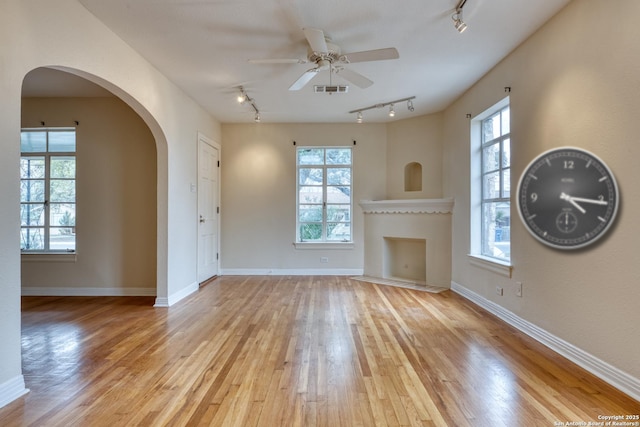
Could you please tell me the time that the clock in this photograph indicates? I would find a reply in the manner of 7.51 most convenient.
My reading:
4.16
